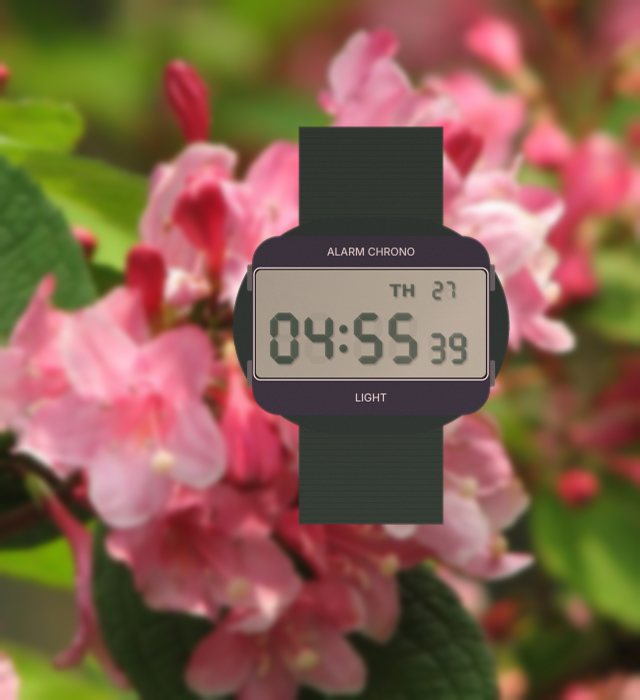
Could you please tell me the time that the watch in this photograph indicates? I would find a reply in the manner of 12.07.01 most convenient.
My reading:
4.55.39
